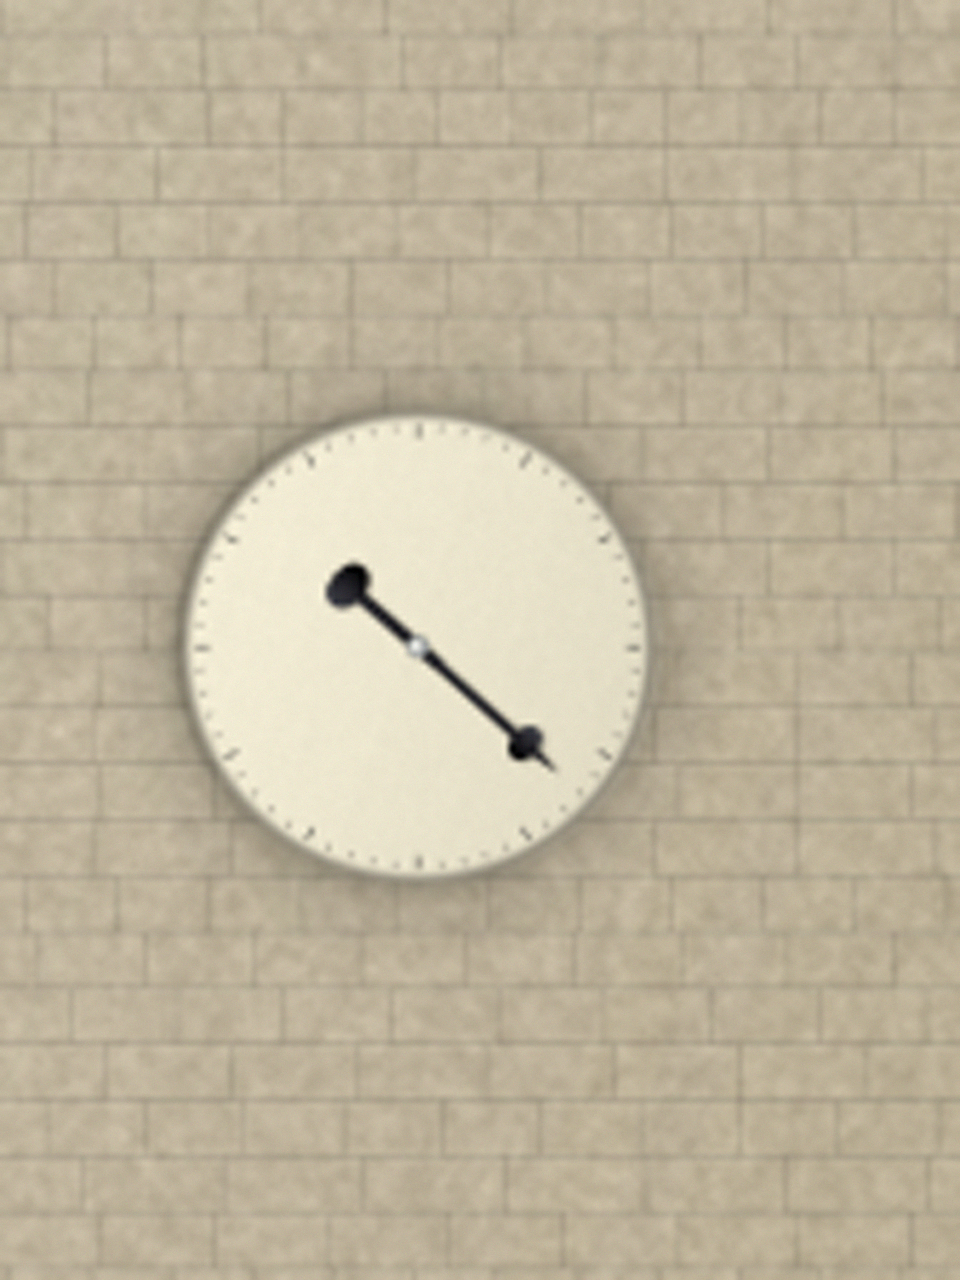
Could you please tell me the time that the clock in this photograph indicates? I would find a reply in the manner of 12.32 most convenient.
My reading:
10.22
